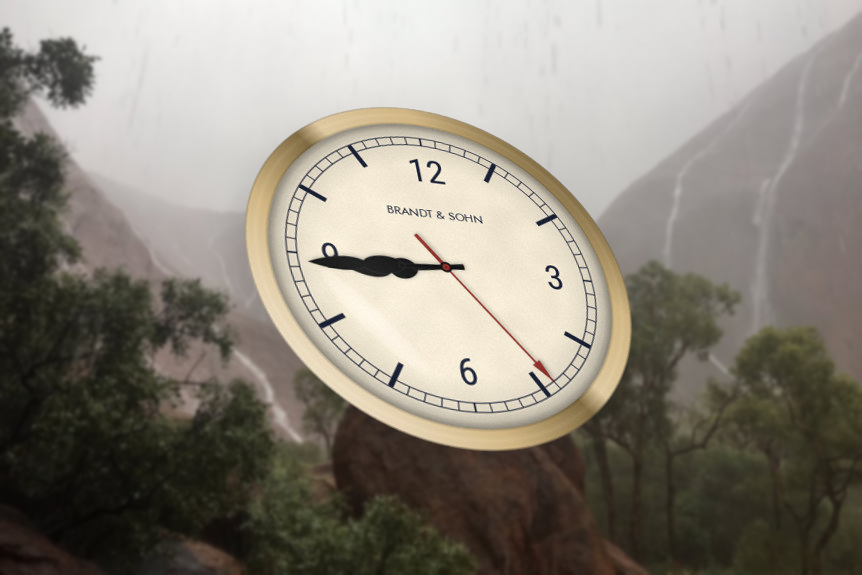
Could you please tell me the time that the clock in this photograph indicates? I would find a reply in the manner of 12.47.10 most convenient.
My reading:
8.44.24
